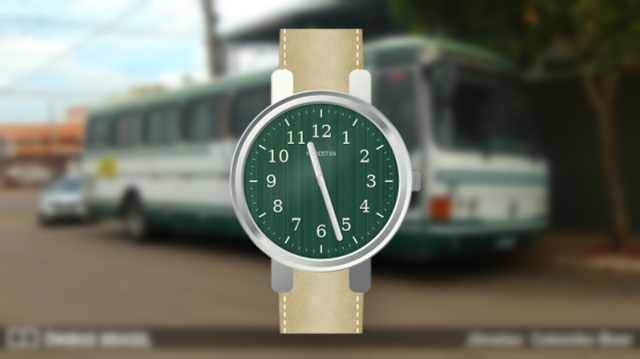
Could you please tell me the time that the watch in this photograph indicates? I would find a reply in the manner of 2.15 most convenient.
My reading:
11.27
